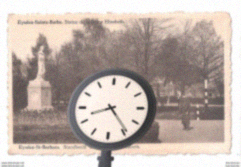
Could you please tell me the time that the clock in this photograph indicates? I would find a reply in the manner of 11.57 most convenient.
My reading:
8.24
